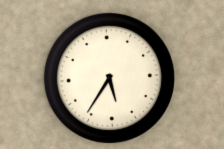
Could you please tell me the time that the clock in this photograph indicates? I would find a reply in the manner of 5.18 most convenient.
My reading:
5.36
